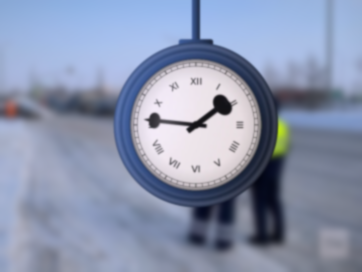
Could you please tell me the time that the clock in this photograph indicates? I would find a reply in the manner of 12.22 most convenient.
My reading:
1.46
